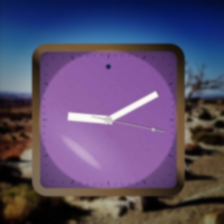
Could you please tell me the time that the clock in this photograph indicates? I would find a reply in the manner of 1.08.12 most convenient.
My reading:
9.10.17
